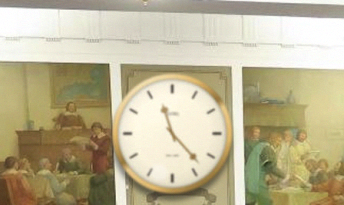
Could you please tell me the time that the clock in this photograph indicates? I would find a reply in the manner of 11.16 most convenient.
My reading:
11.23
